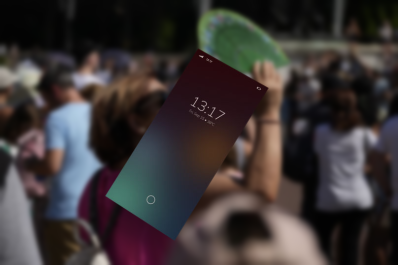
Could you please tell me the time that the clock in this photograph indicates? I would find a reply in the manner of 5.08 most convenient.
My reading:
13.17
